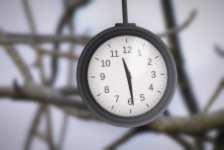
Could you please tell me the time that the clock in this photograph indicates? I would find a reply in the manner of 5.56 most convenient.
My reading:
11.29
